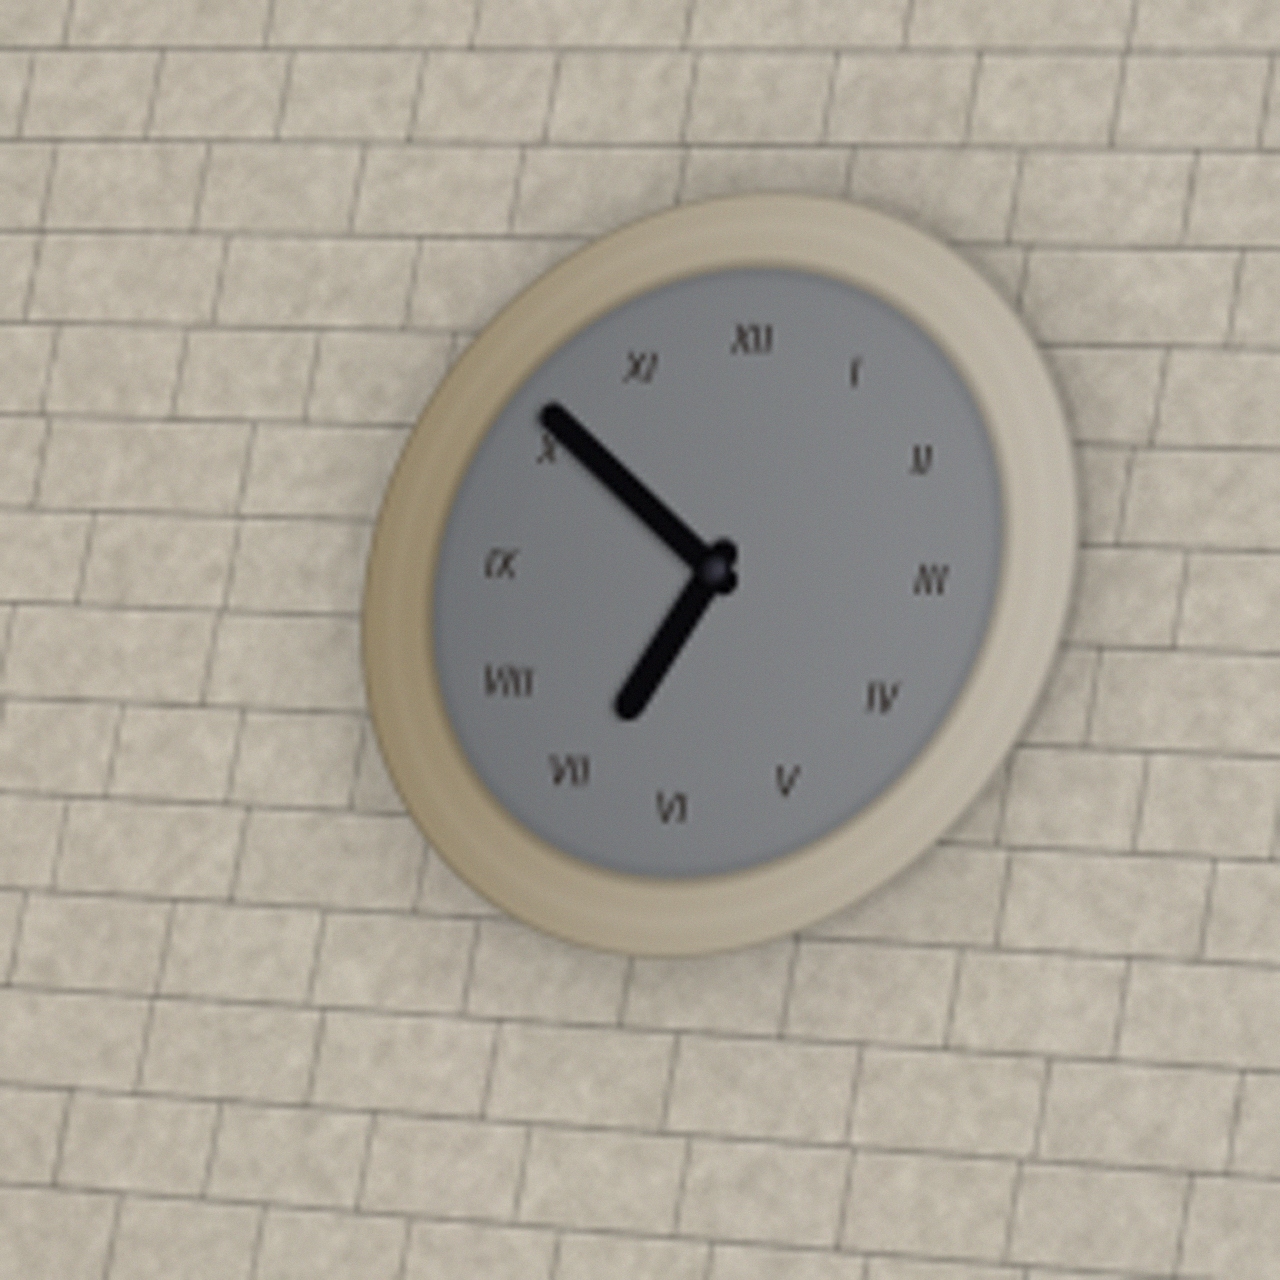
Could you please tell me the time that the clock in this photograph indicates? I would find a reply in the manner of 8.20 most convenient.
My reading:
6.51
